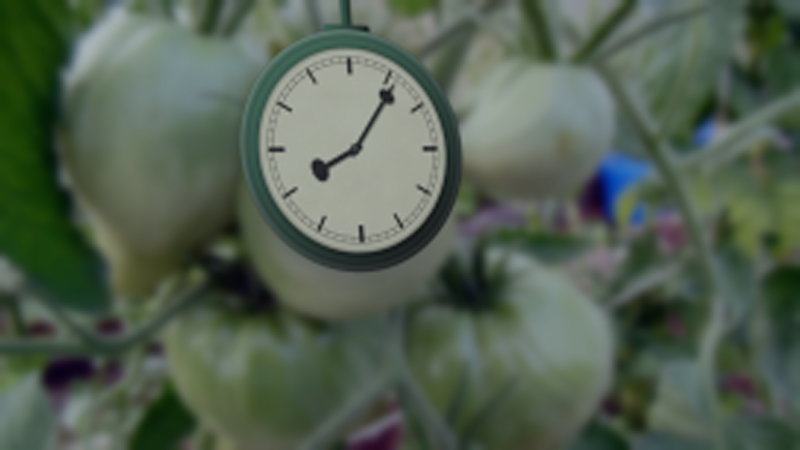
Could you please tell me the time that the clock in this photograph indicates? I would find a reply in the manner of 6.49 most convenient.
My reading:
8.06
